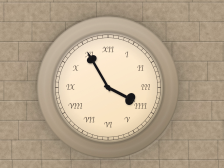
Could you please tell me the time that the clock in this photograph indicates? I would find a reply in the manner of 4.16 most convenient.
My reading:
3.55
